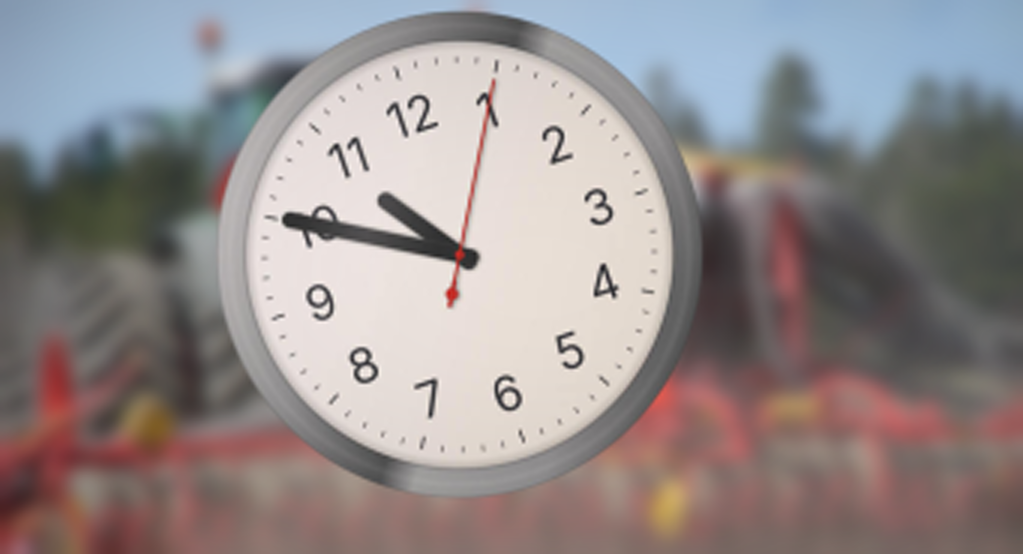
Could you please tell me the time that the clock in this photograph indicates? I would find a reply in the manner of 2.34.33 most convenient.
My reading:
10.50.05
